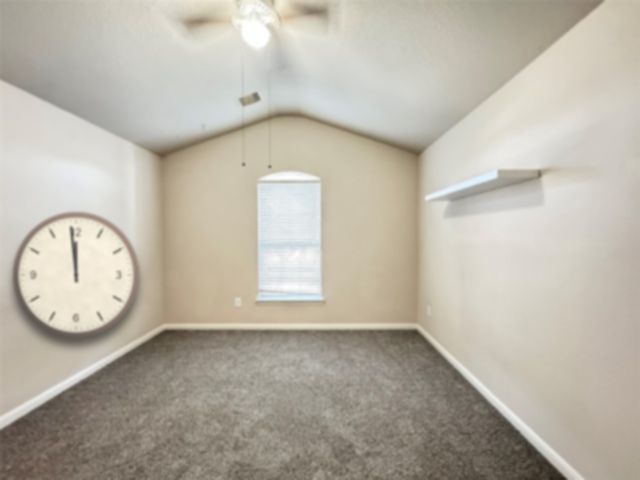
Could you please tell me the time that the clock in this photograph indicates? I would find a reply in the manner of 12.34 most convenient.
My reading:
11.59
